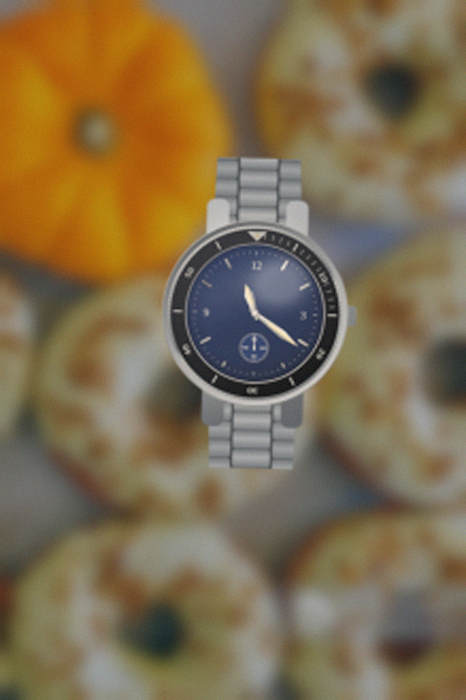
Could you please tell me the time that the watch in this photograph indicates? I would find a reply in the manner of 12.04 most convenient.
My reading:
11.21
